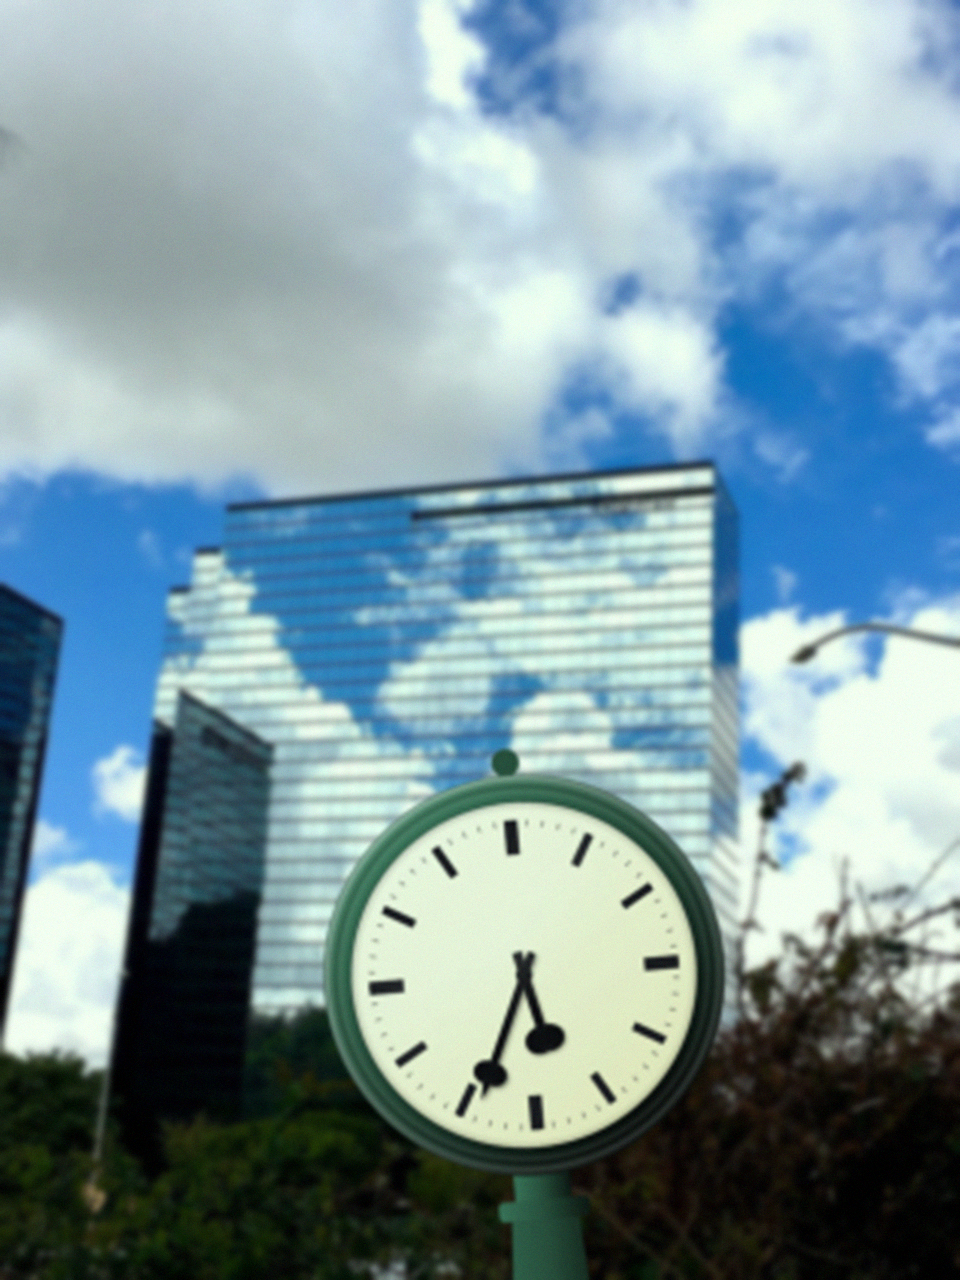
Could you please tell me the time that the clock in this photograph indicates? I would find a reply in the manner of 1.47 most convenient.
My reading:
5.34
